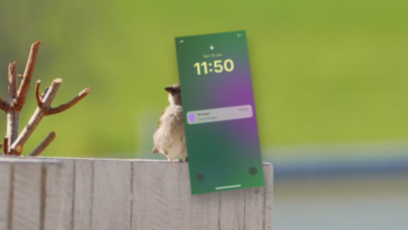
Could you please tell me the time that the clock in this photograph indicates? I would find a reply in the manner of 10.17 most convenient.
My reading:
11.50
